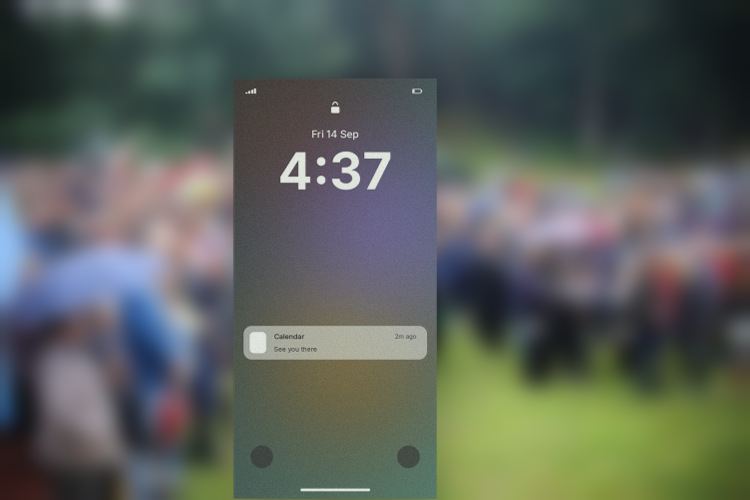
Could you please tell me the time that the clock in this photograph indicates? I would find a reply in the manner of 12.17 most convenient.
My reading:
4.37
